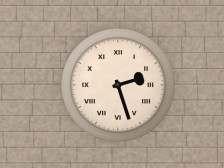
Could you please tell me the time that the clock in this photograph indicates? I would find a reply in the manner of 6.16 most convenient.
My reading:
2.27
